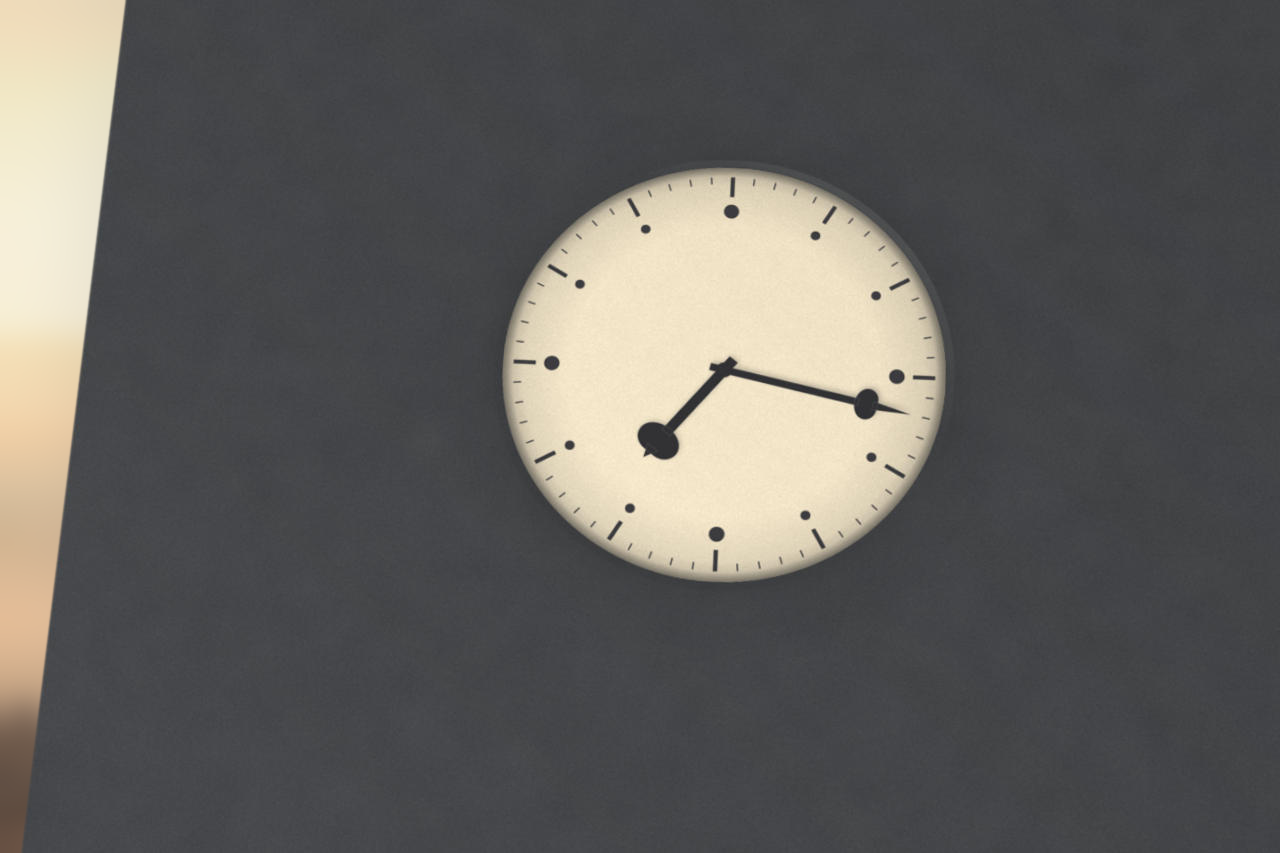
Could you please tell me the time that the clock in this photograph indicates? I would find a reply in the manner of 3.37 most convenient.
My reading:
7.17
